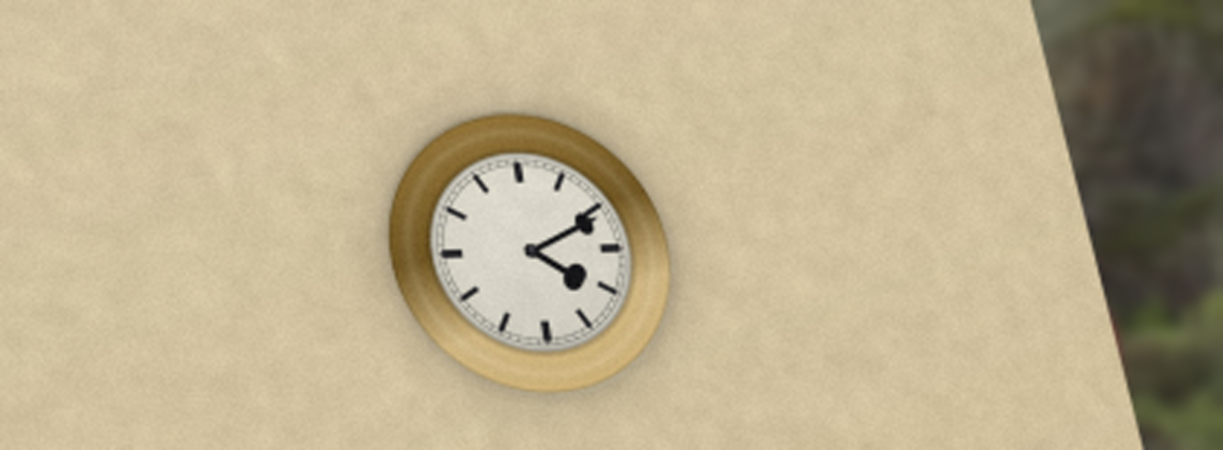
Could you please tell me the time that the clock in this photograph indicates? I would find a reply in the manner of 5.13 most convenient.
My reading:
4.11
